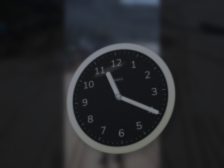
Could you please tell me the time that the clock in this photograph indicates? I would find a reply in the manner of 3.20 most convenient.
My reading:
11.20
